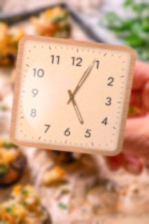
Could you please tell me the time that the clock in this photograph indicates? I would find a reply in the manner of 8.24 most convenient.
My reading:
5.04
